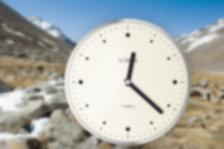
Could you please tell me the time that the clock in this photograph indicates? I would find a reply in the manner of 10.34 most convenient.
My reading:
12.22
